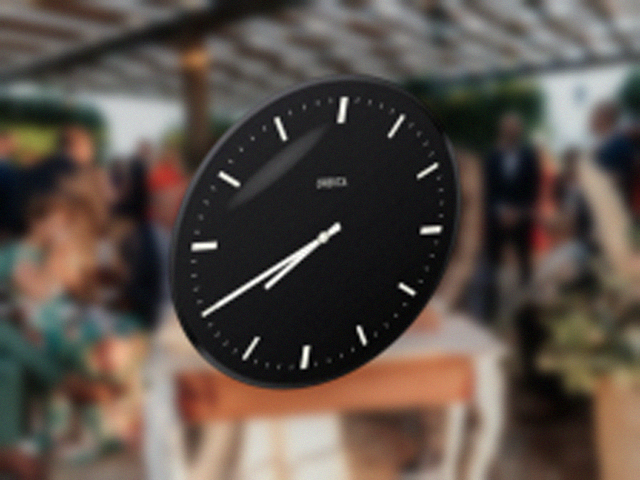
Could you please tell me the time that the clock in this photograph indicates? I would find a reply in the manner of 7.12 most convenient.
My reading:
7.40
